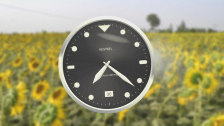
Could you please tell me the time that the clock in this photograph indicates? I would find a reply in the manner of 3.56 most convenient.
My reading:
7.22
